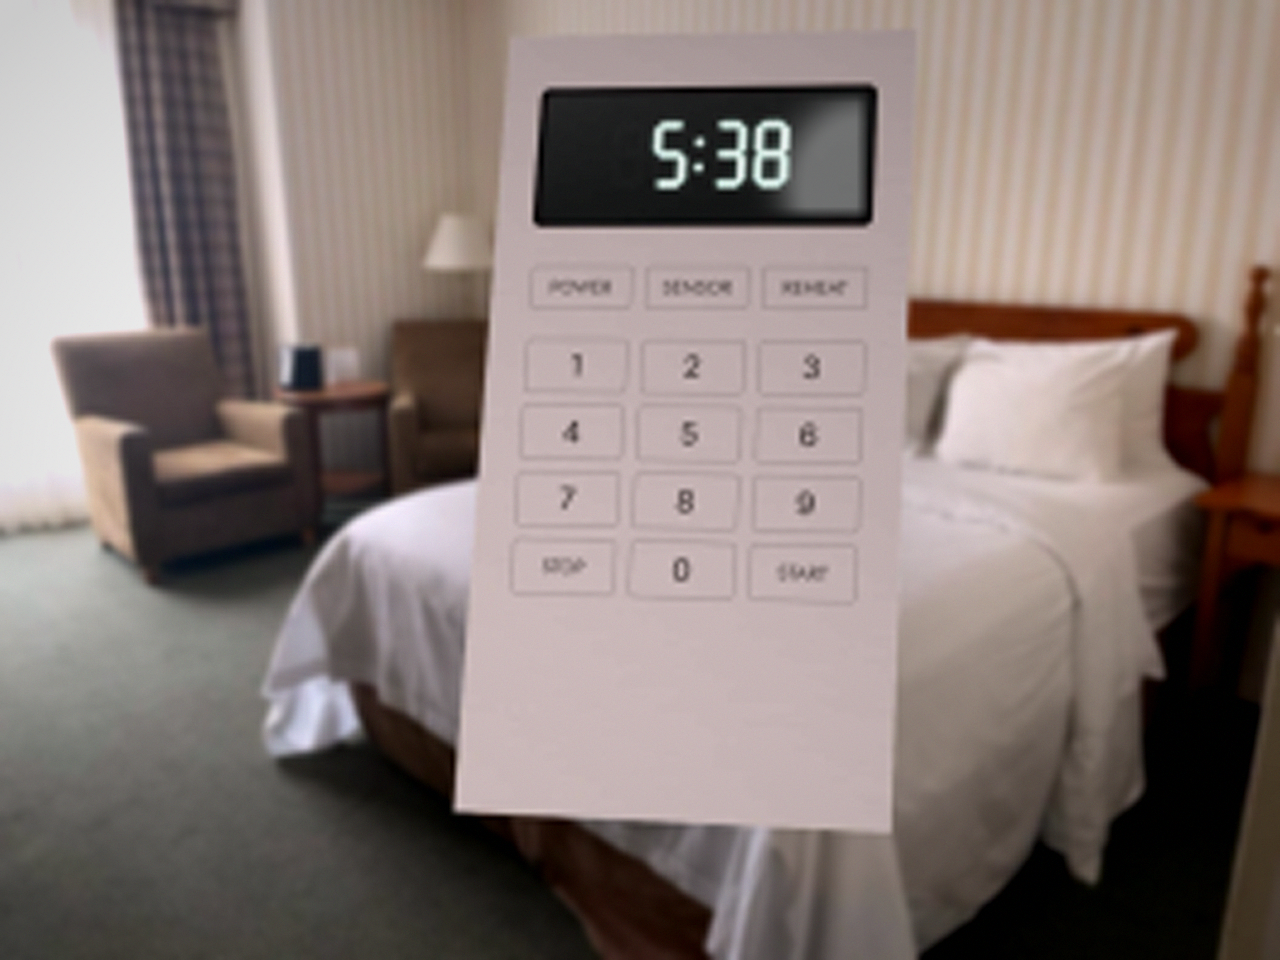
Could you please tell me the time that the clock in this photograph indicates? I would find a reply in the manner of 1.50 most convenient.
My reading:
5.38
